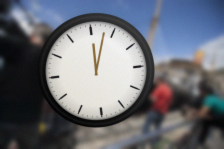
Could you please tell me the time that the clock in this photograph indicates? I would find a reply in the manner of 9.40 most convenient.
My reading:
12.03
